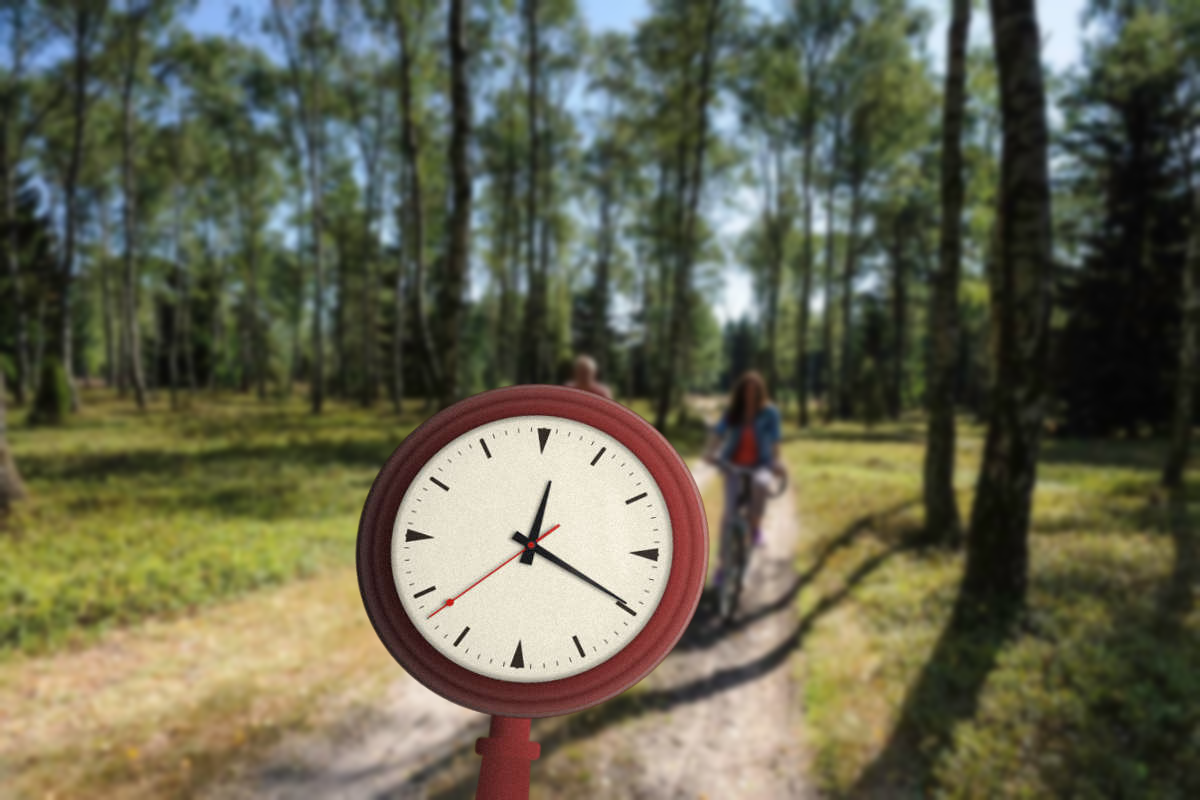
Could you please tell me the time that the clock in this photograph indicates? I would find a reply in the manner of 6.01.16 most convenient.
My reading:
12.19.38
